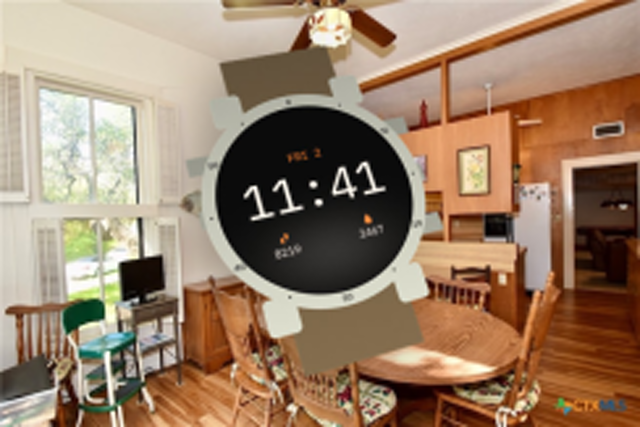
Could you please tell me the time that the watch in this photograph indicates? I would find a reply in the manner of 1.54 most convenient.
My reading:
11.41
